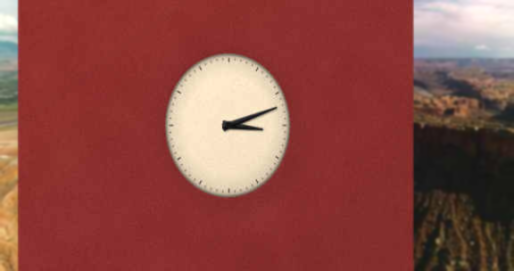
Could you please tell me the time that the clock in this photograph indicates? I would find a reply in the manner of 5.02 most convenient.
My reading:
3.12
